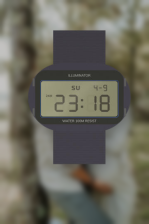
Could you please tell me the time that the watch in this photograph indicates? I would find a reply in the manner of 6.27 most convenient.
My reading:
23.18
